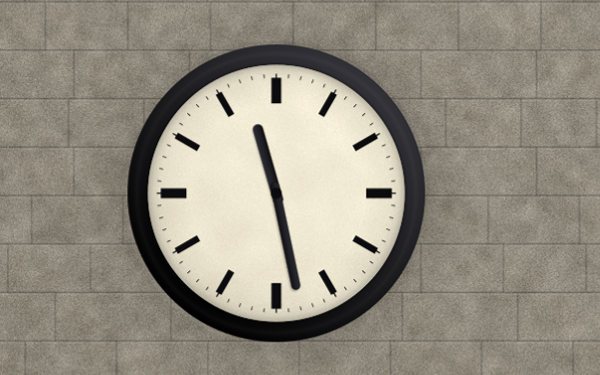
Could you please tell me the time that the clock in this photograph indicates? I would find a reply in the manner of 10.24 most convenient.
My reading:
11.28
